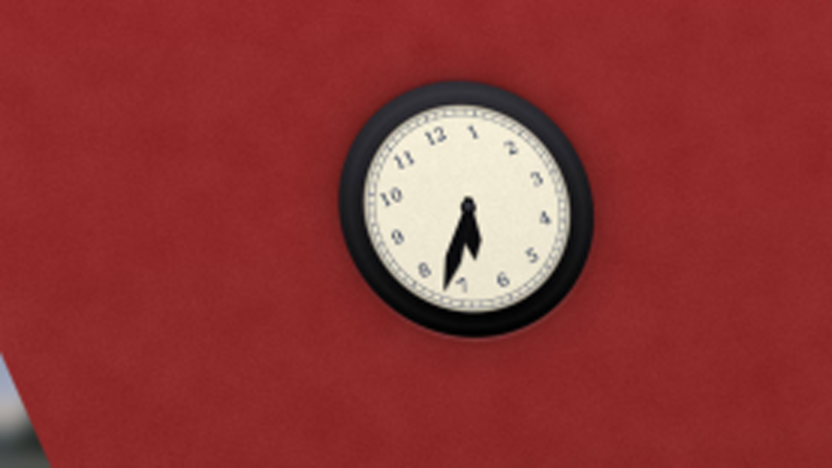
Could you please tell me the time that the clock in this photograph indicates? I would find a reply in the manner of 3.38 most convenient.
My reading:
6.37
